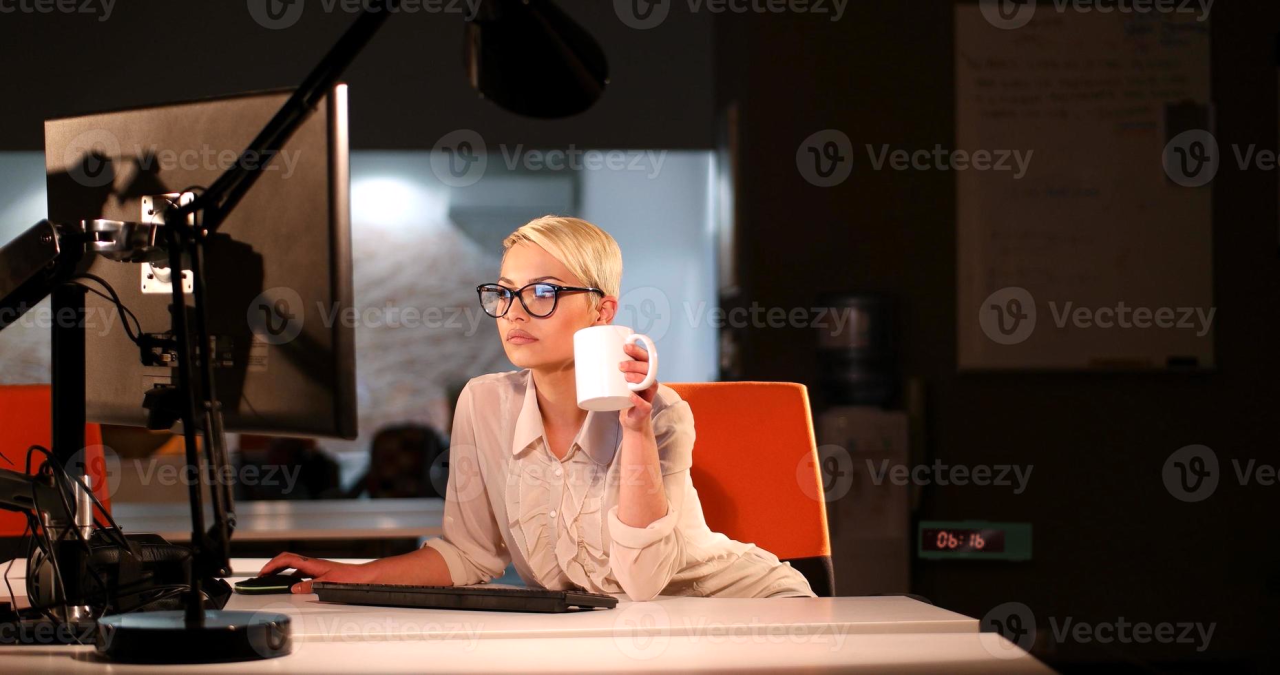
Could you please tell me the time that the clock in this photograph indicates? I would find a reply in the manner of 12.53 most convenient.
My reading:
6.16
